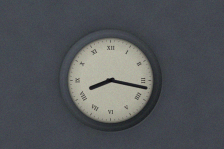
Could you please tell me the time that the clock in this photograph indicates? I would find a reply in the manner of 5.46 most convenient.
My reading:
8.17
